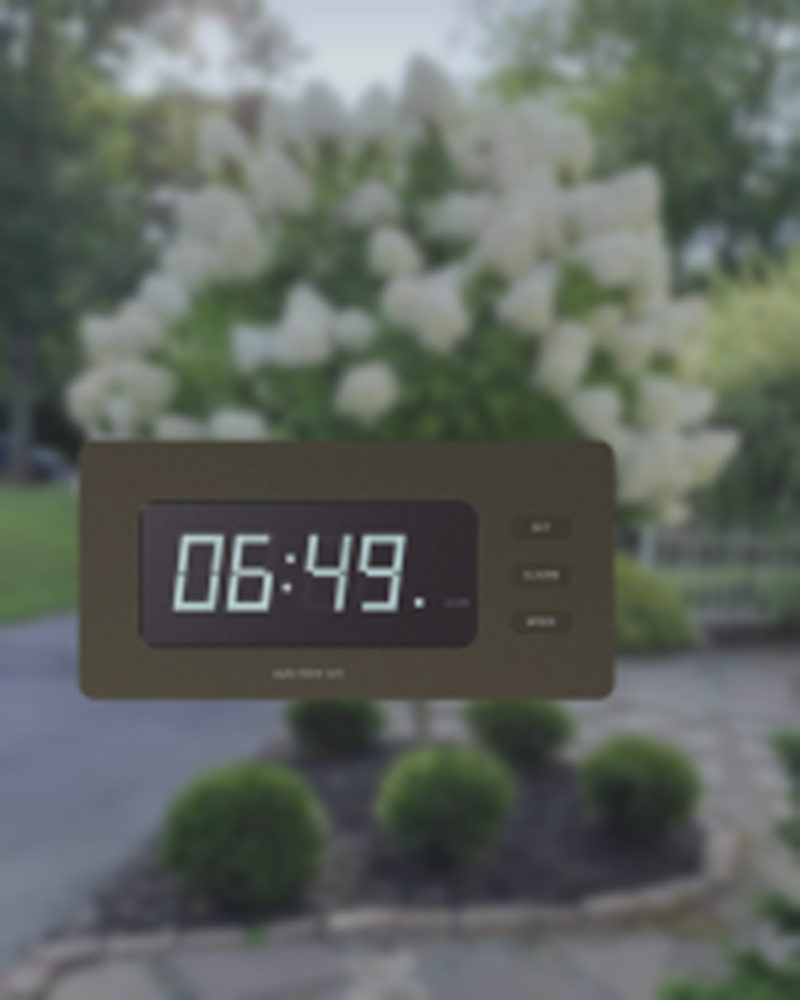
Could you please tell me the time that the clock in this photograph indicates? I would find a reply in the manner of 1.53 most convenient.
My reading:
6.49
